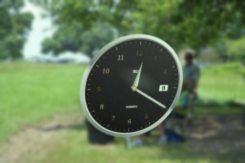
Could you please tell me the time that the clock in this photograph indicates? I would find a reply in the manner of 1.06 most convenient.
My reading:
12.20
